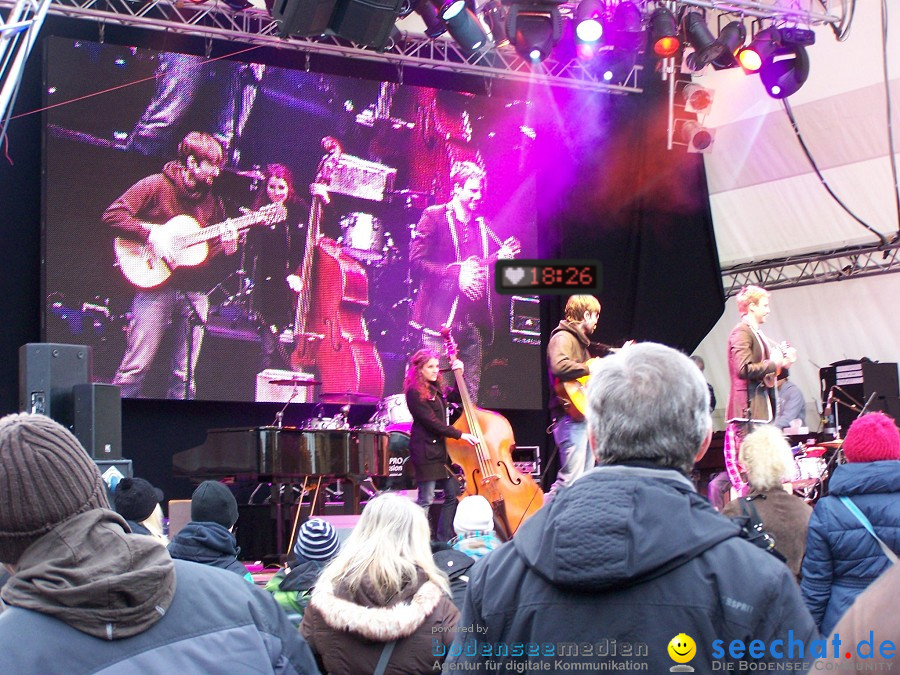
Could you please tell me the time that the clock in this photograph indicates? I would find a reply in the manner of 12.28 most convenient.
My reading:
18.26
